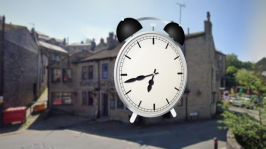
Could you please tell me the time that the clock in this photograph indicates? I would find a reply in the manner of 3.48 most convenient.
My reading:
6.43
